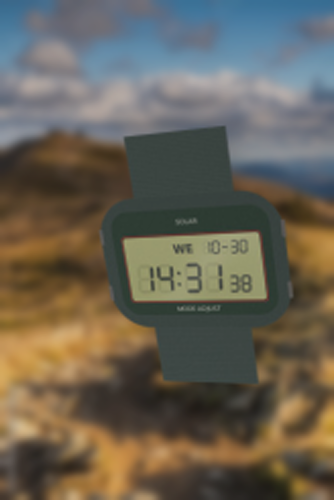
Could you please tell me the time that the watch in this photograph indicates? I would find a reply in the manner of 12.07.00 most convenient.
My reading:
14.31.38
